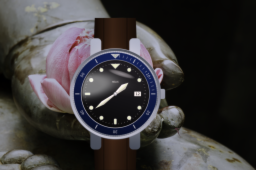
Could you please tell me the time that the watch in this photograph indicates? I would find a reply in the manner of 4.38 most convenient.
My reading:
1.39
